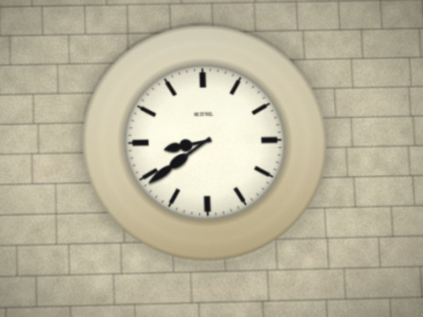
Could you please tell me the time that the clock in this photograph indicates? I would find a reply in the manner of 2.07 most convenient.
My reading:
8.39
